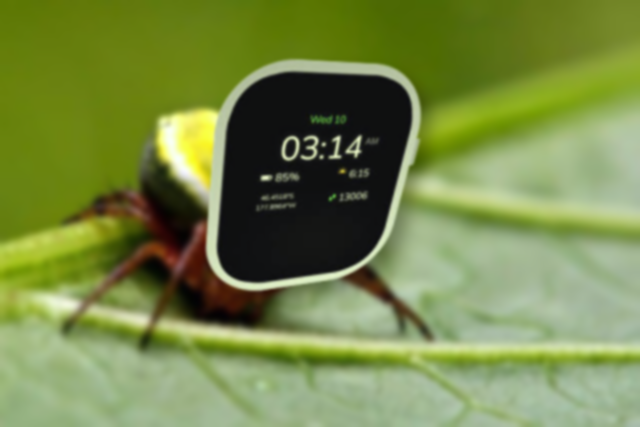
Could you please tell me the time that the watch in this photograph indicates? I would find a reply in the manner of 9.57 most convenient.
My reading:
3.14
